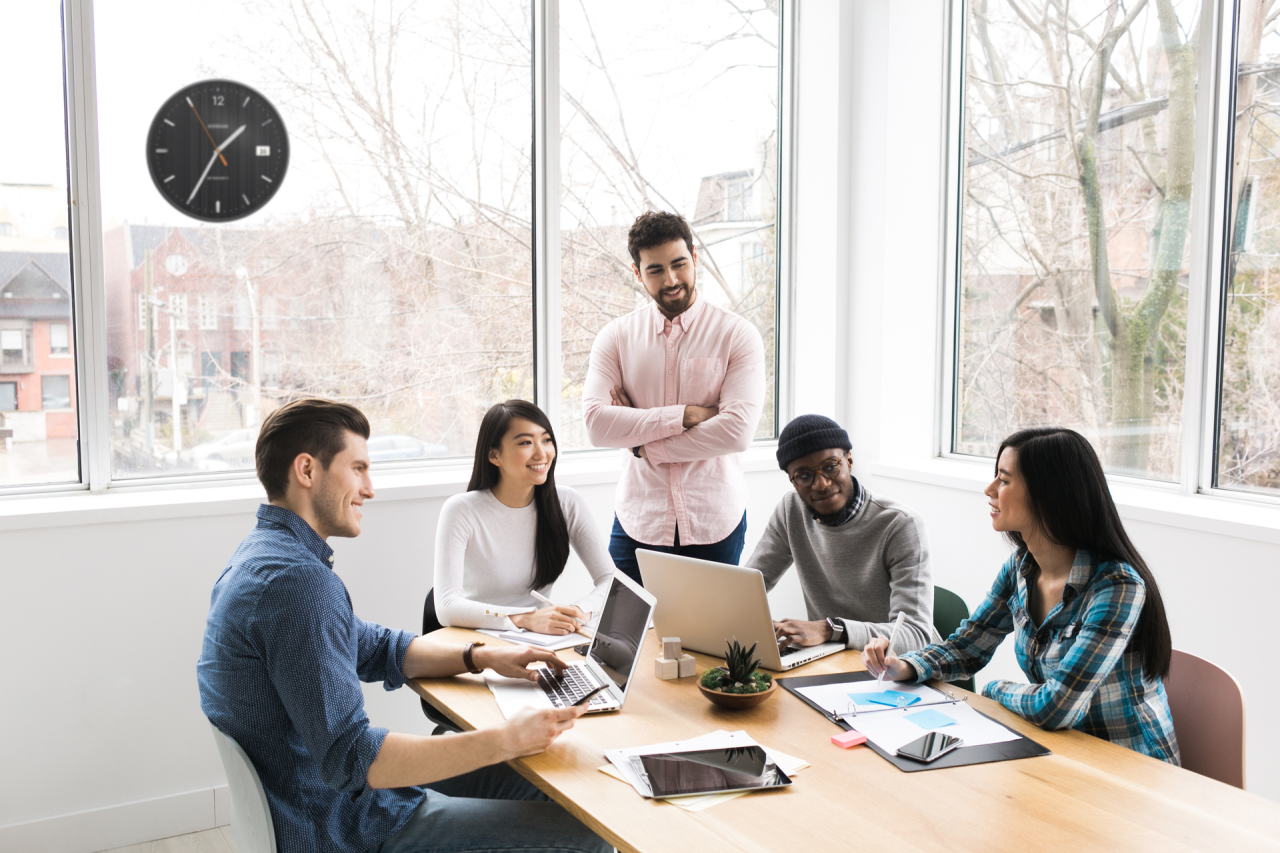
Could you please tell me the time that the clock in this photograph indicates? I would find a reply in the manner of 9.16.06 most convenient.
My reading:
1.34.55
